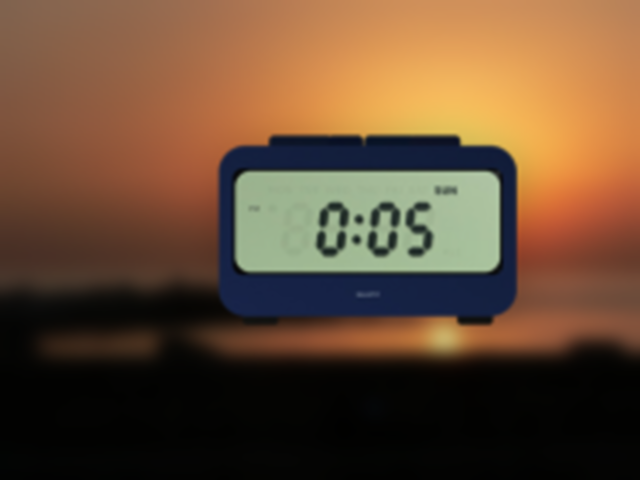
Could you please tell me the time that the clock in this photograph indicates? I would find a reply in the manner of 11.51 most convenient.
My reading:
0.05
